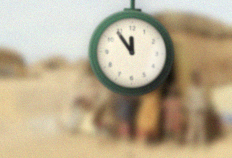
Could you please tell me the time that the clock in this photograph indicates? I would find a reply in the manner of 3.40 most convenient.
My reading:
11.54
